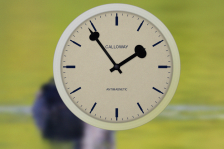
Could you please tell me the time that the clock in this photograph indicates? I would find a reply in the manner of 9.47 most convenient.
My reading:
1.54
